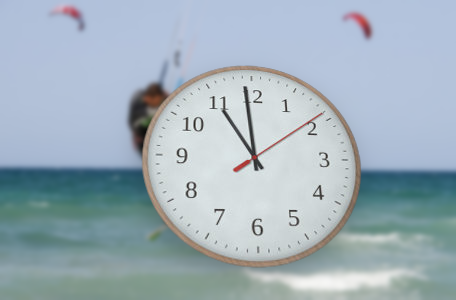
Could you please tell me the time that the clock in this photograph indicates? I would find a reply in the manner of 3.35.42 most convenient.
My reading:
10.59.09
